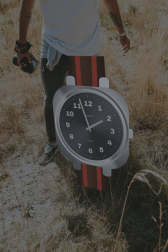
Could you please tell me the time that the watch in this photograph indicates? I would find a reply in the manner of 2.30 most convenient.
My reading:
1.57
